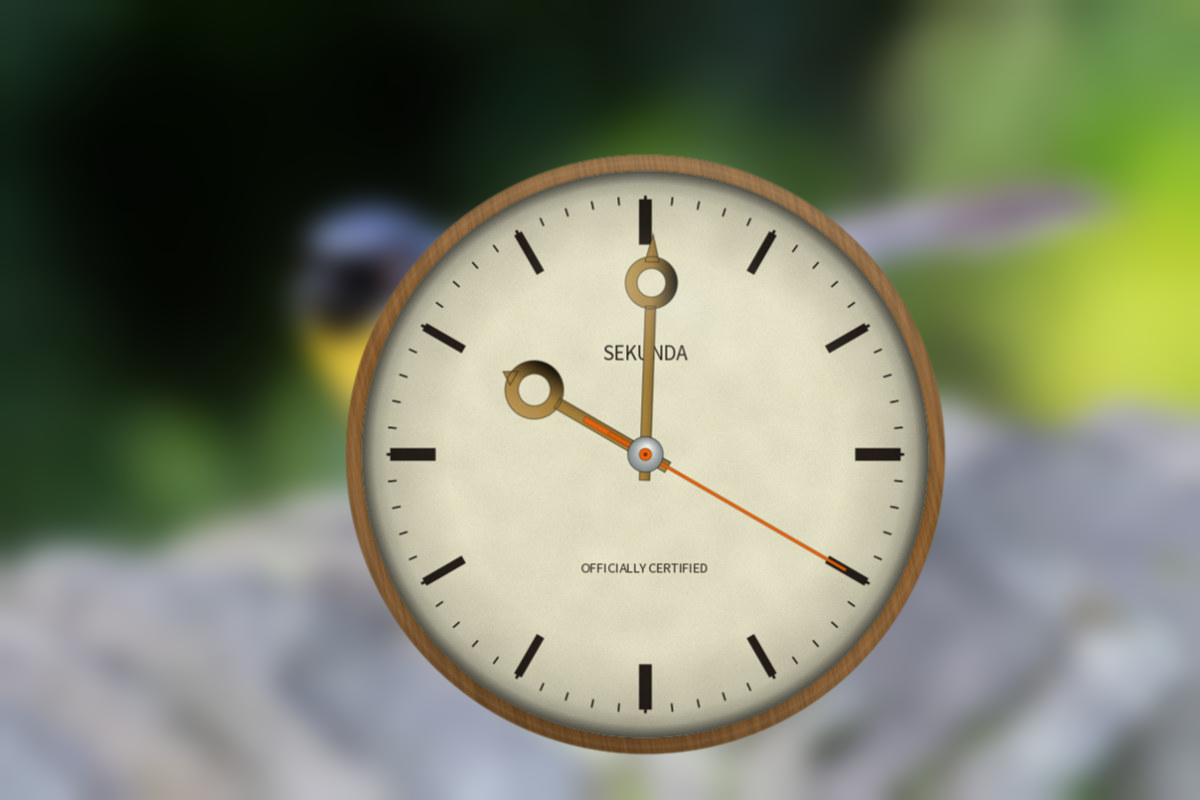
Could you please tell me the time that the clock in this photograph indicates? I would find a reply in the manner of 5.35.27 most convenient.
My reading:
10.00.20
